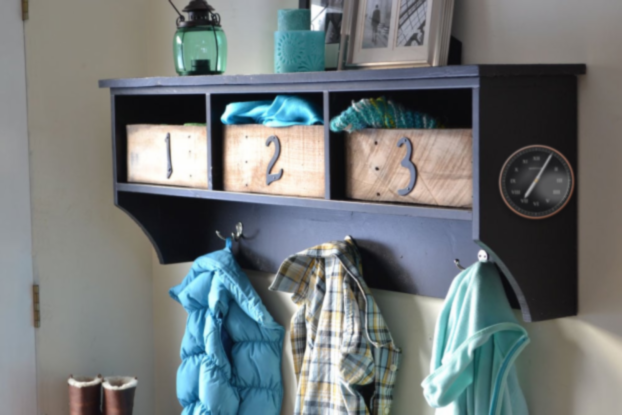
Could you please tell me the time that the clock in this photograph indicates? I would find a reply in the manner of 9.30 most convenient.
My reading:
7.05
